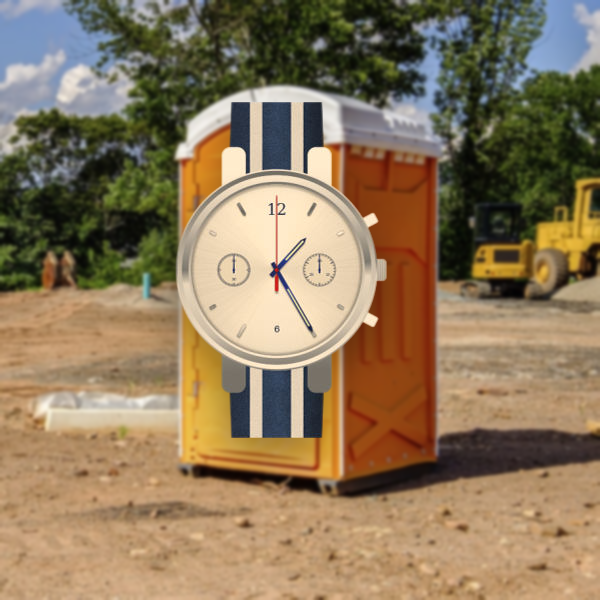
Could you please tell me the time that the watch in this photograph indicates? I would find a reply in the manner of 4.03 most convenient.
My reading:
1.25
